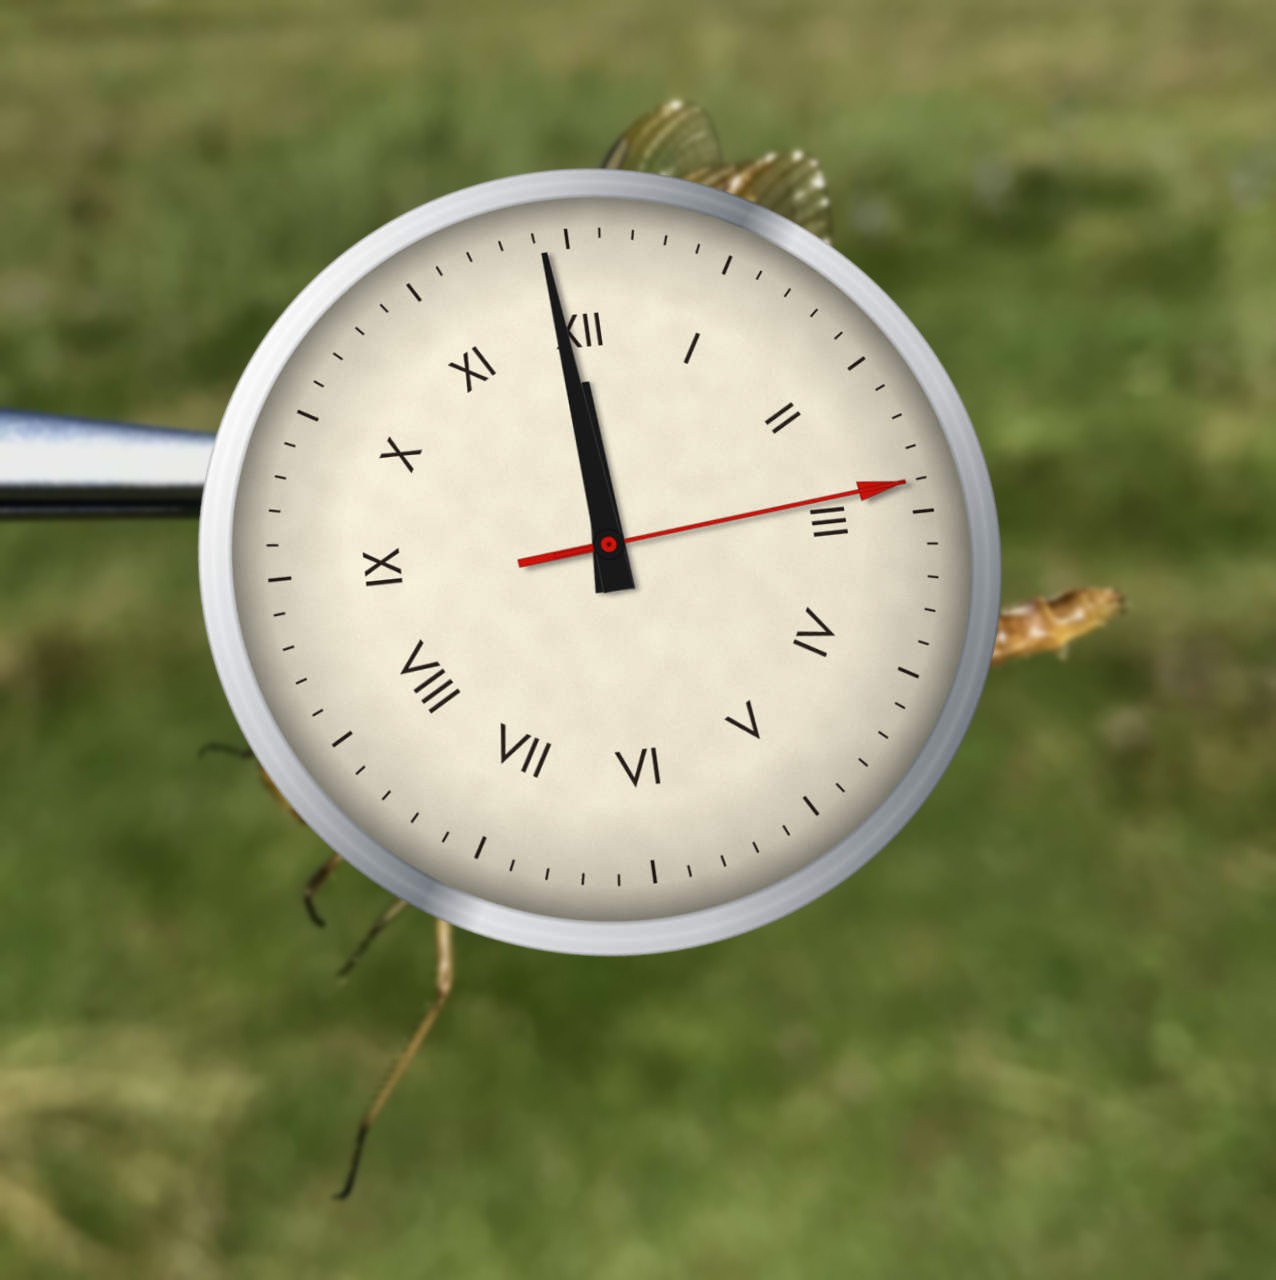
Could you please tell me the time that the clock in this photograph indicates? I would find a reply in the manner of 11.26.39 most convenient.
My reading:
11.59.14
